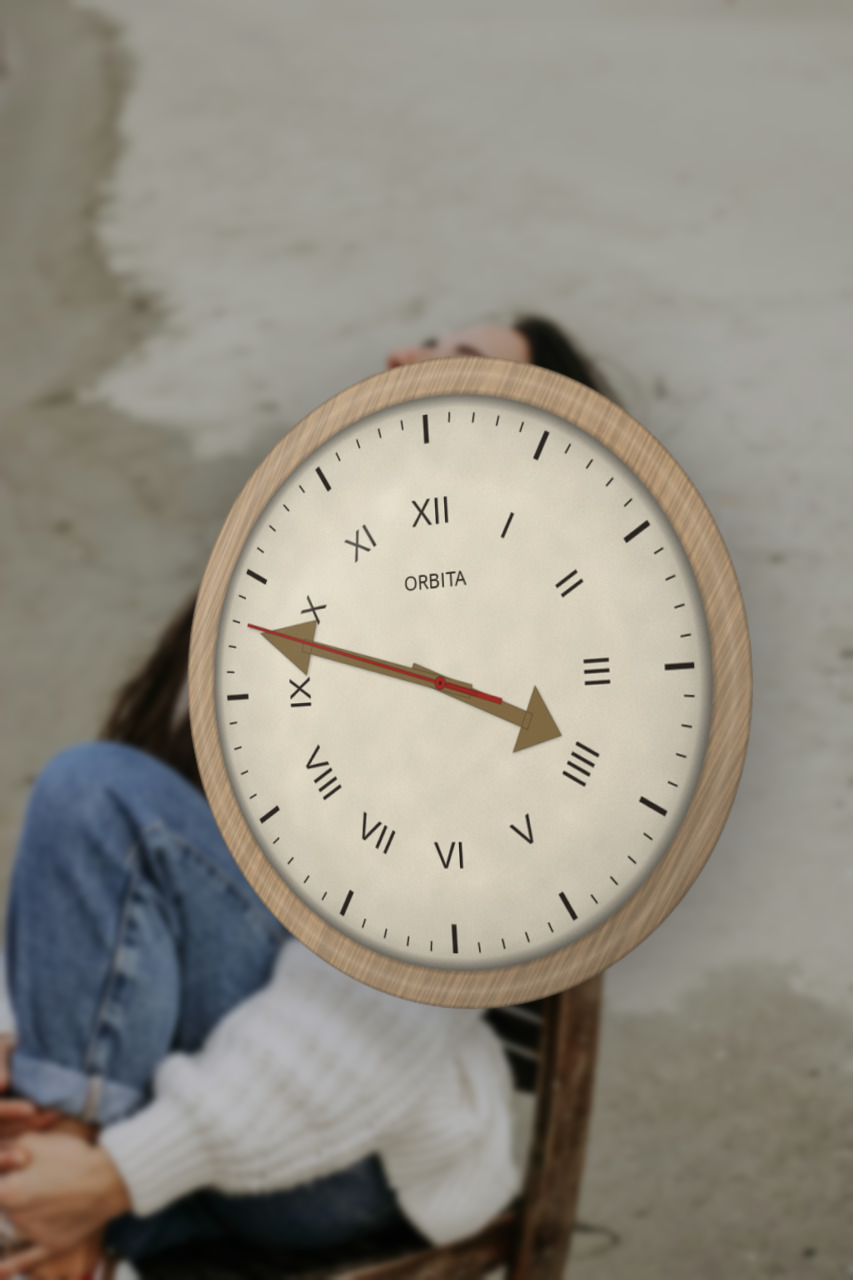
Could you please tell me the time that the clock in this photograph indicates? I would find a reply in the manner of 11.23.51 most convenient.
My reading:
3.47.48
